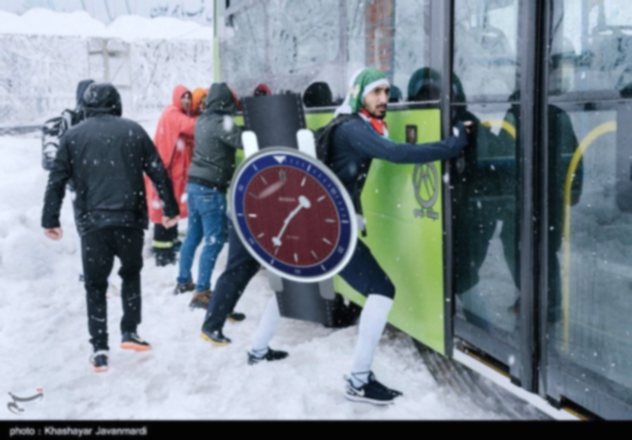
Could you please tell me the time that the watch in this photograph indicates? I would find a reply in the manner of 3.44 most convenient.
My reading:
1.36
